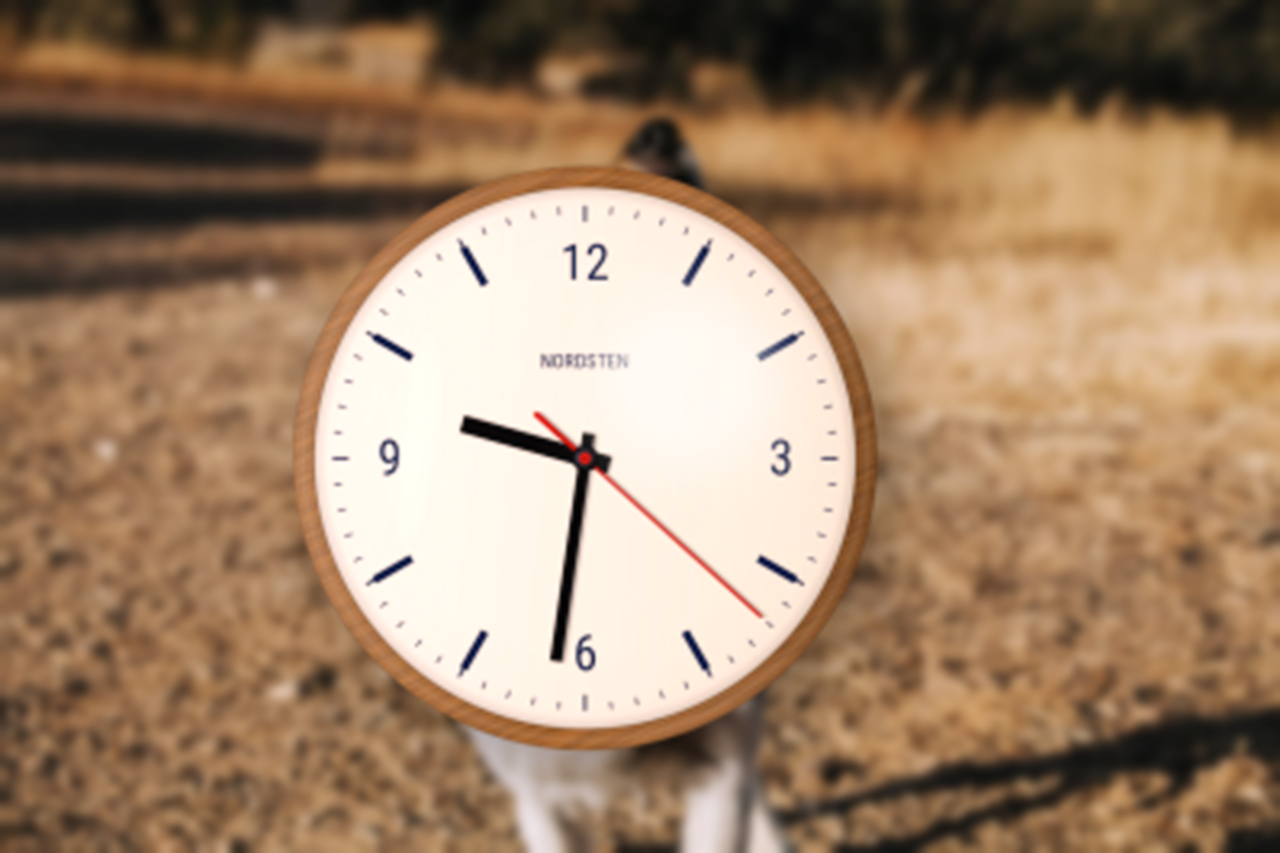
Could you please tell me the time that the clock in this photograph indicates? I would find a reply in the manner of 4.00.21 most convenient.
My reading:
9.31.22
